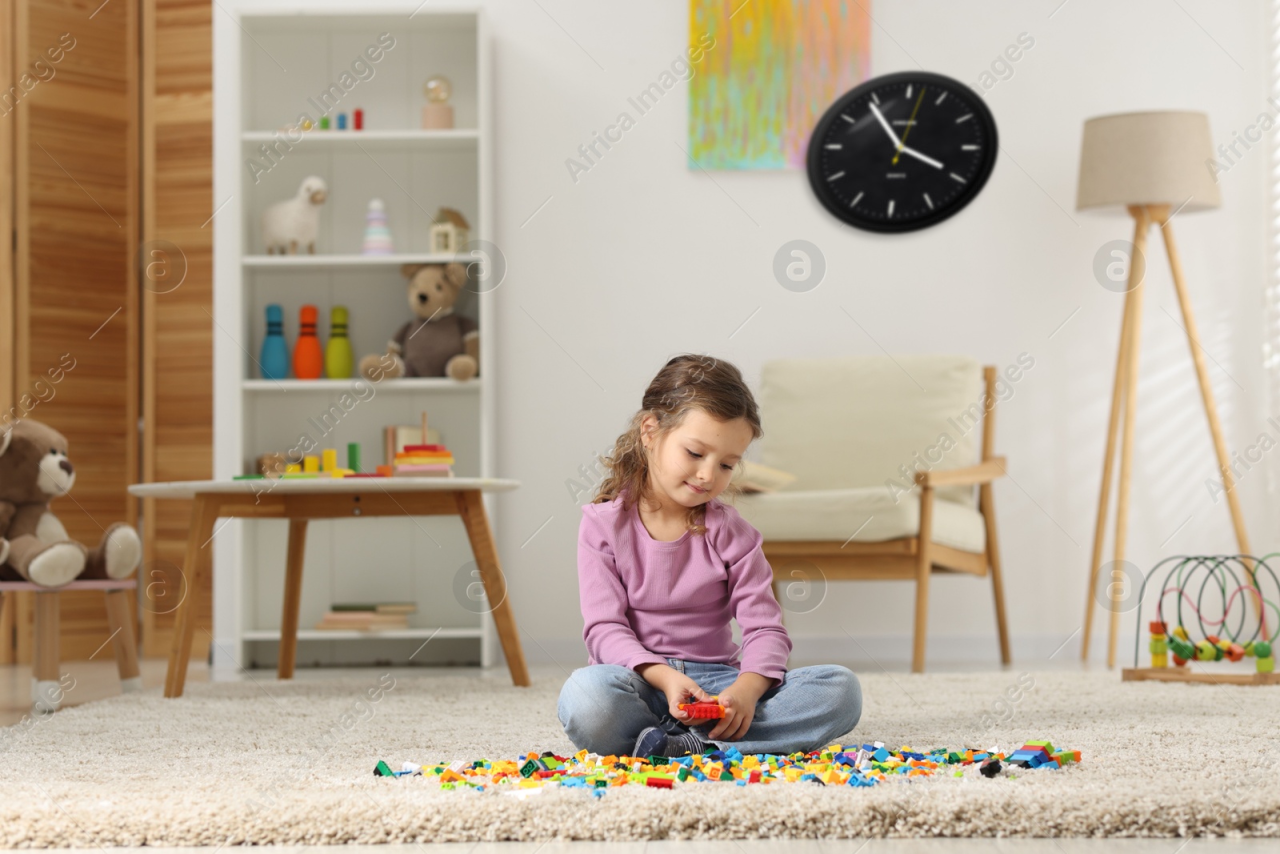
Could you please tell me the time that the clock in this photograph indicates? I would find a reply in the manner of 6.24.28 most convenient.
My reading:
3.54.02
